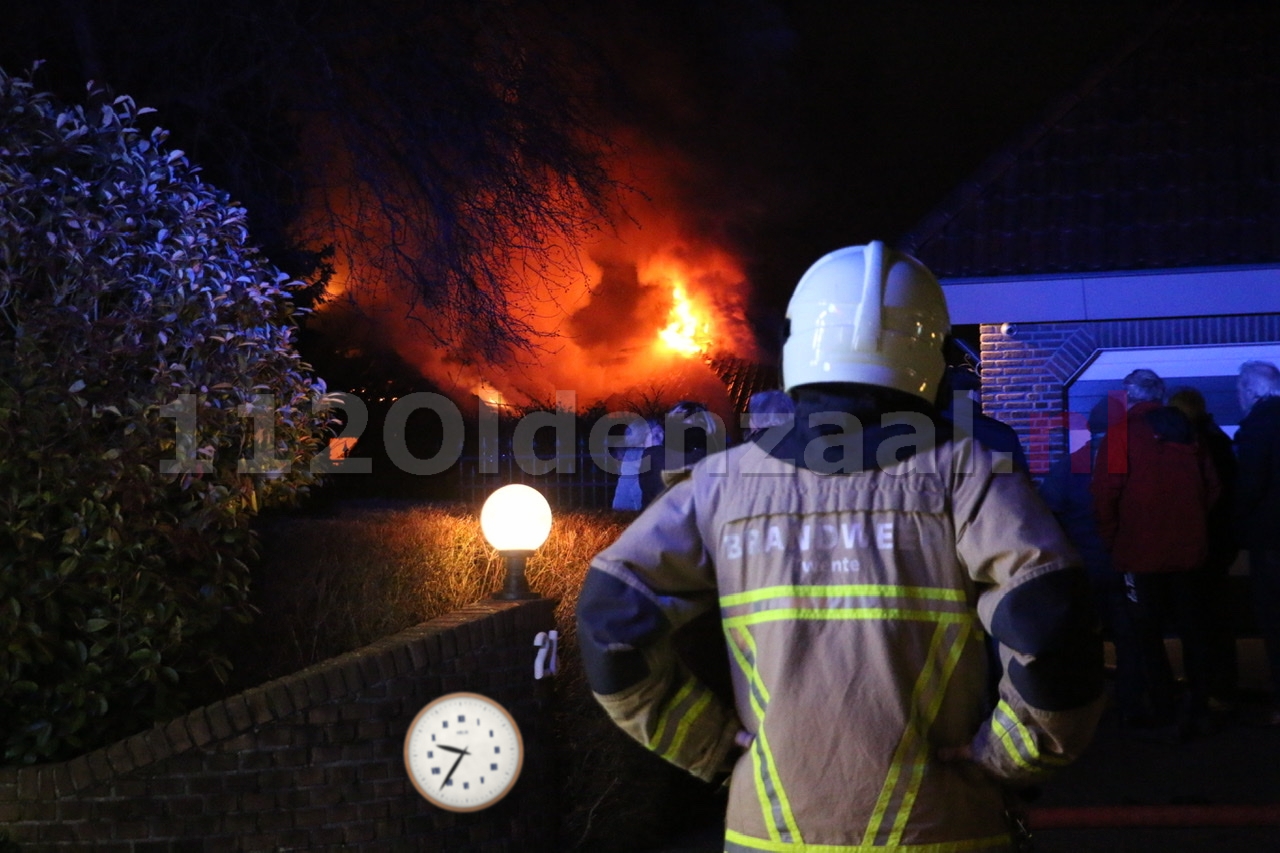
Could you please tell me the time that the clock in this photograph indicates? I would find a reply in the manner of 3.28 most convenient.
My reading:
9.36
